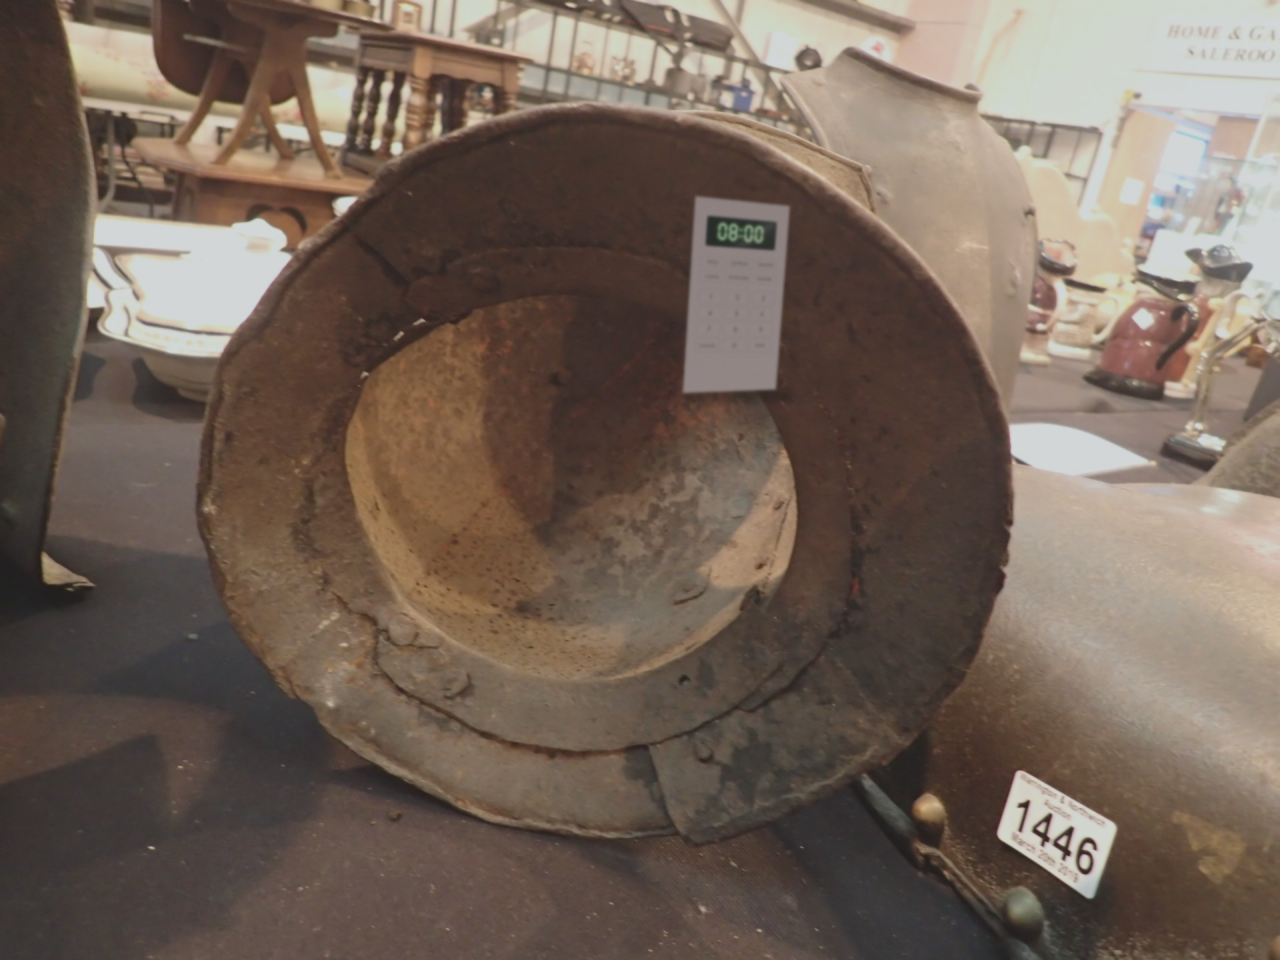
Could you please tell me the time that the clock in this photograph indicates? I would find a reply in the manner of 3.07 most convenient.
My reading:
8.00
